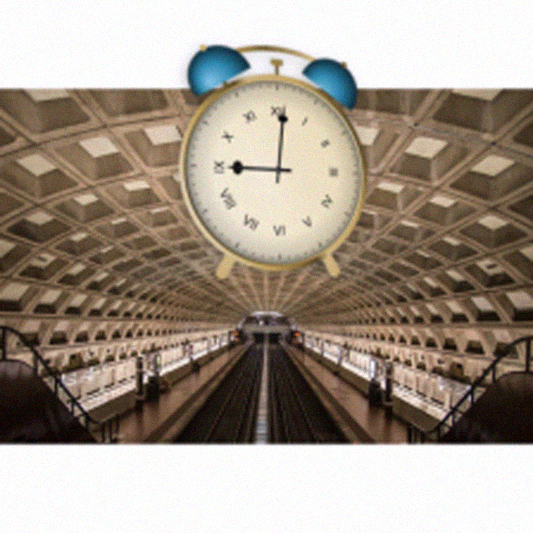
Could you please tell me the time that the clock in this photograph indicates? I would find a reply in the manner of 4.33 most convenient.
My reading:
9.01
